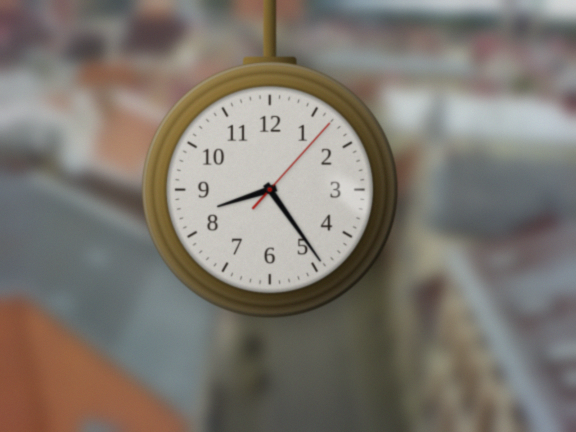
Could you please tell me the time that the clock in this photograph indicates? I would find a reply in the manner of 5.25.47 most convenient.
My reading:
8.24.07
